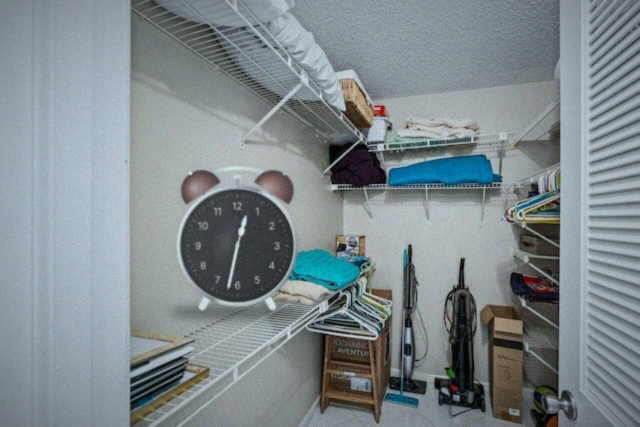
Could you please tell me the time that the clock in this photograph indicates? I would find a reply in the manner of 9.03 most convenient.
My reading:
12.32
